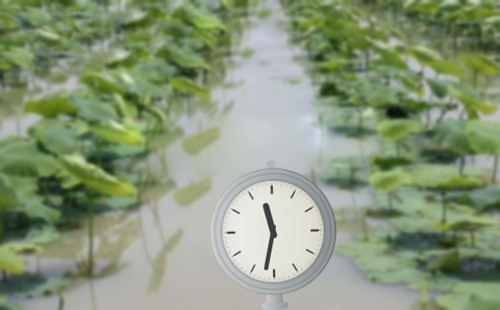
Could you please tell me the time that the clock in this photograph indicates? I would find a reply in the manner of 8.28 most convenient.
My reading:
11.32
